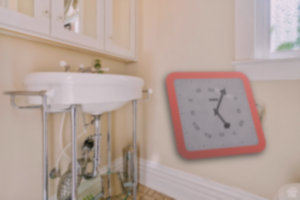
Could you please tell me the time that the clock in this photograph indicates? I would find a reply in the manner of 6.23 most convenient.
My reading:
5.05
